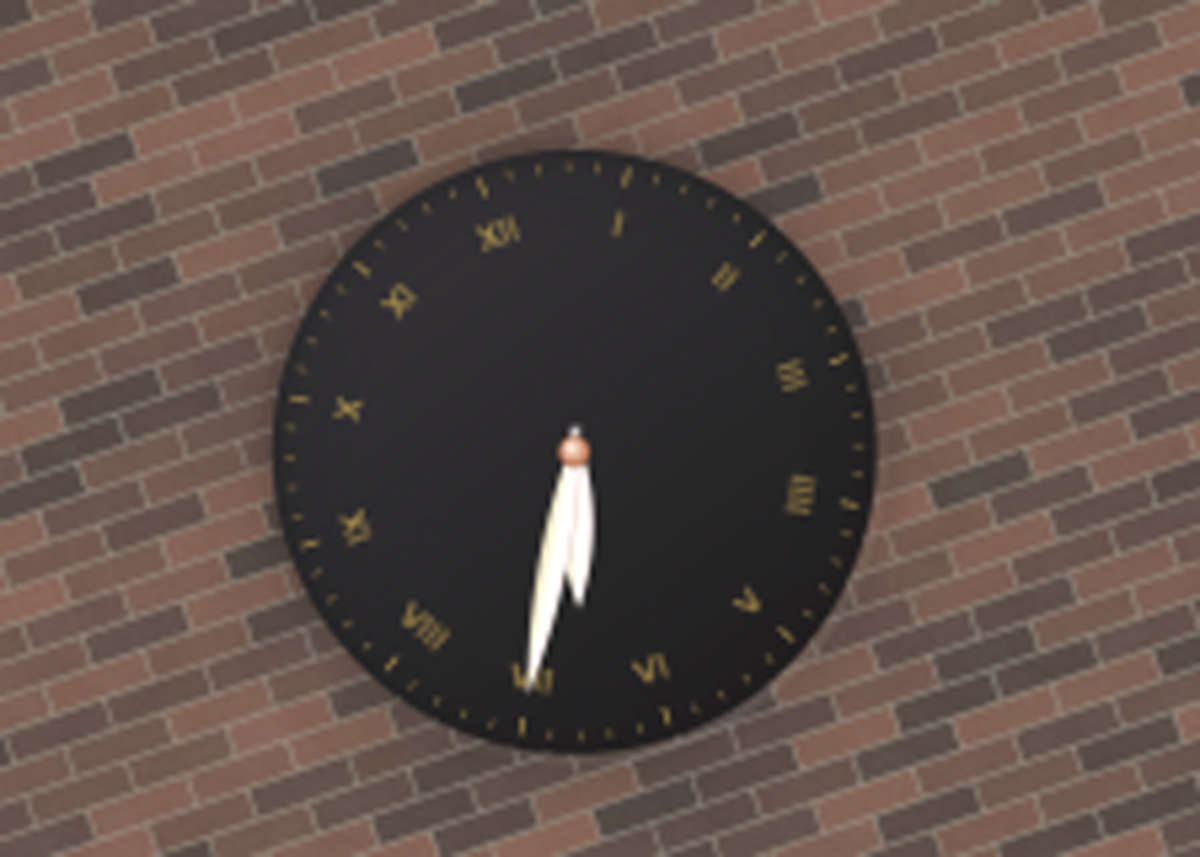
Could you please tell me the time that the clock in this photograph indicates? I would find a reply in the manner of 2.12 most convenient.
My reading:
6.35
